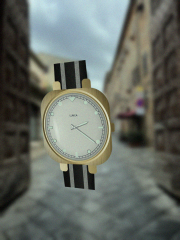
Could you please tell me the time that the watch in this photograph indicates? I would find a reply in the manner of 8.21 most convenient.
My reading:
2.21
